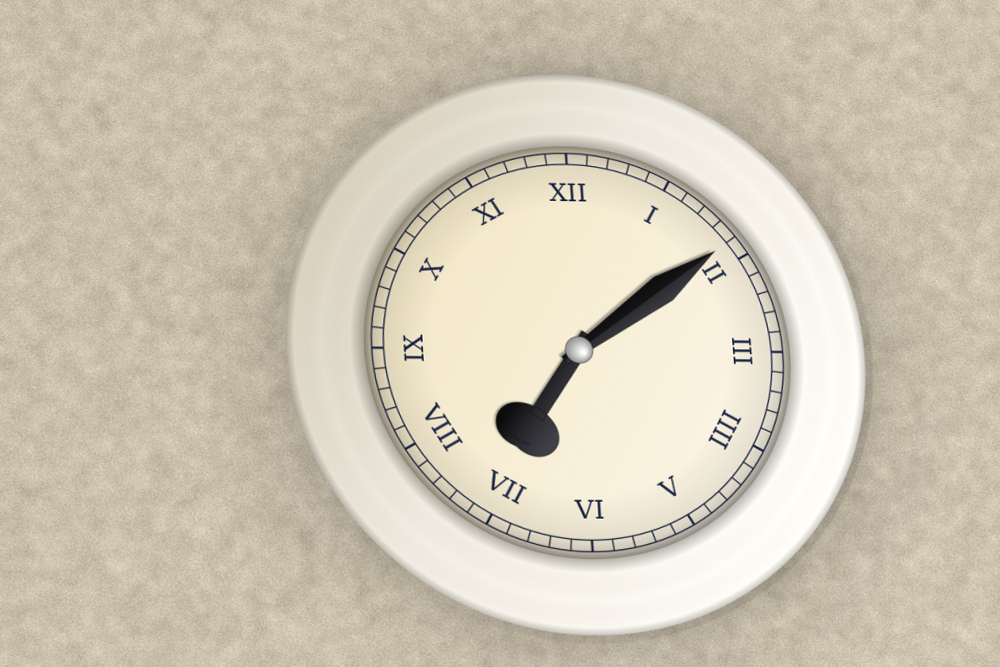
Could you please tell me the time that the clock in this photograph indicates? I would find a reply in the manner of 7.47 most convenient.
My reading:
7.09
